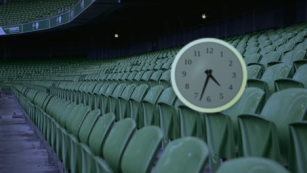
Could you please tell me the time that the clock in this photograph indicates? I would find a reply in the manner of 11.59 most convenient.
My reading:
4.33
